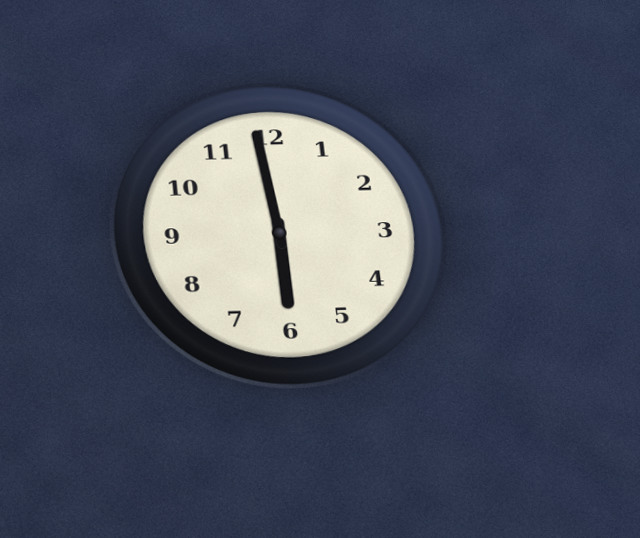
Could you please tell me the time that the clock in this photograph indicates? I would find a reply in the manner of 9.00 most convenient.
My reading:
5.59
